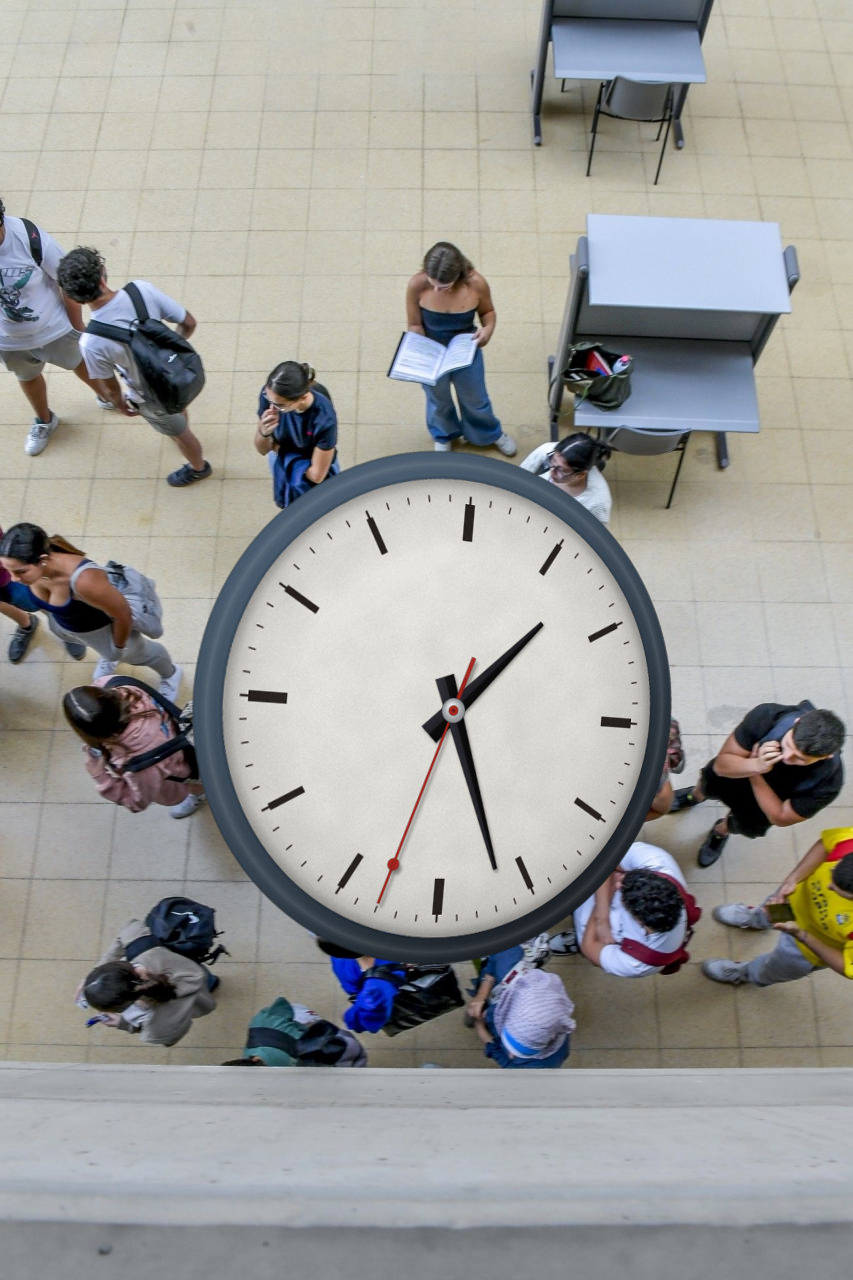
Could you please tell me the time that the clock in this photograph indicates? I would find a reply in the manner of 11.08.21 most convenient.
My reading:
1.26.33
